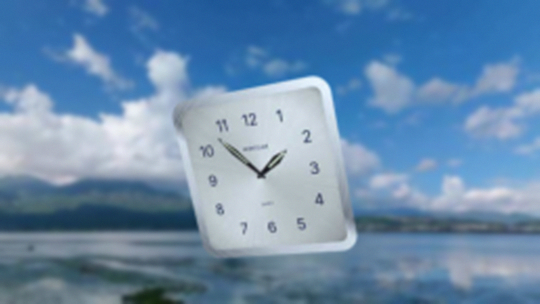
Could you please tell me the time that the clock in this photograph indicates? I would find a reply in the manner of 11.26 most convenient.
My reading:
1.53
